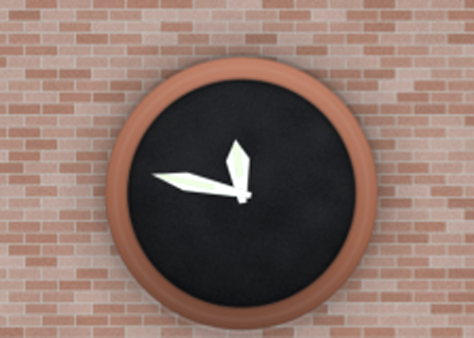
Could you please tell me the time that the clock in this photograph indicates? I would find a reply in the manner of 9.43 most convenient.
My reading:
11.47
